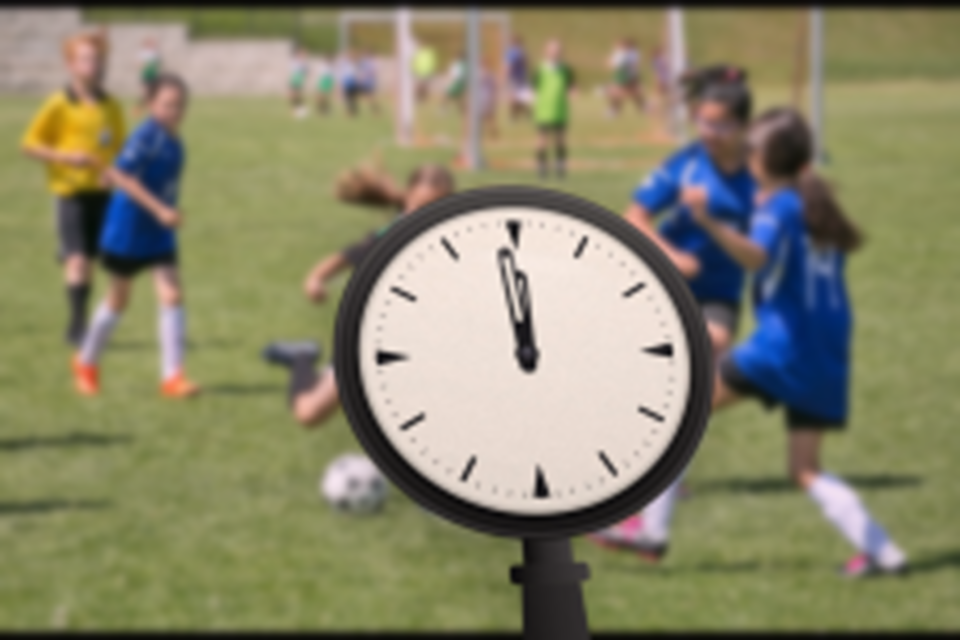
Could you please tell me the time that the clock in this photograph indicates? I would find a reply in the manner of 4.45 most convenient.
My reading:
11.59
